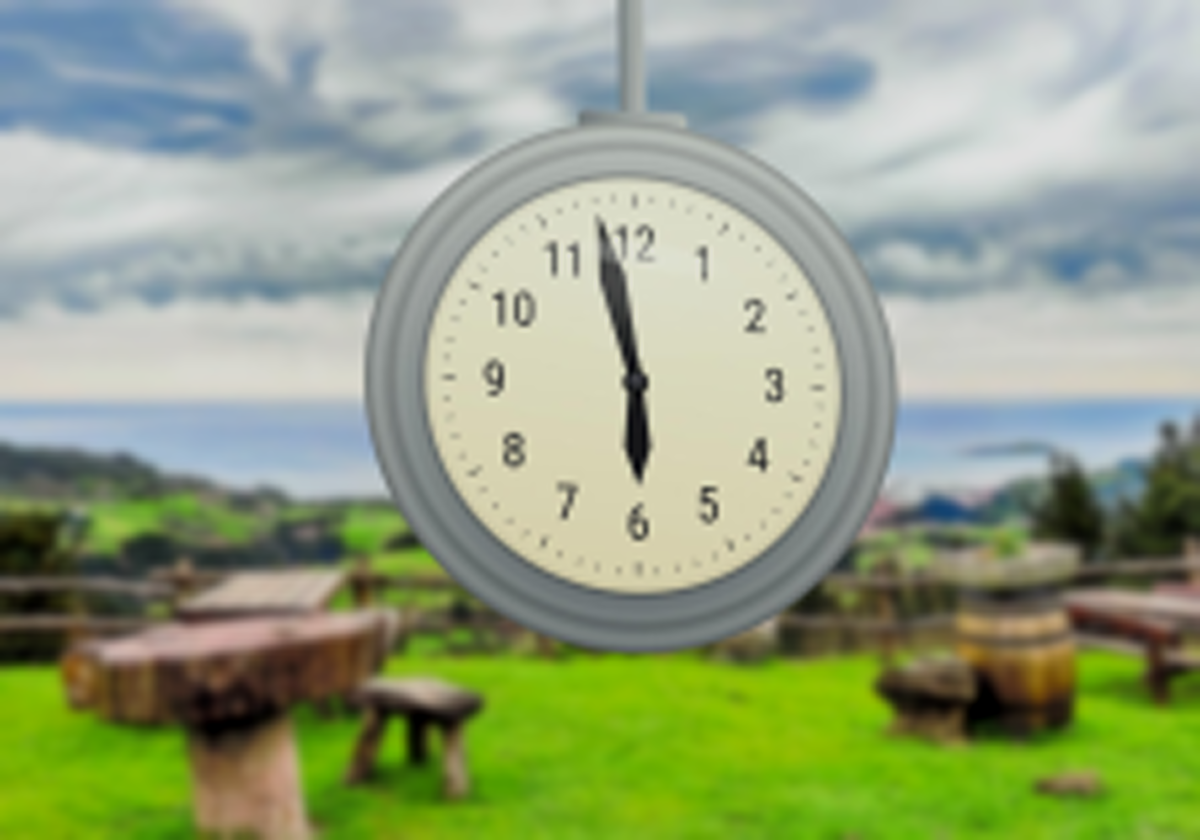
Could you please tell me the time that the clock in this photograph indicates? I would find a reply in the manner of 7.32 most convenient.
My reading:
5.58
